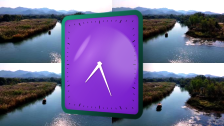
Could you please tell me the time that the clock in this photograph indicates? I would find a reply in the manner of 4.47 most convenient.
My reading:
7.26
